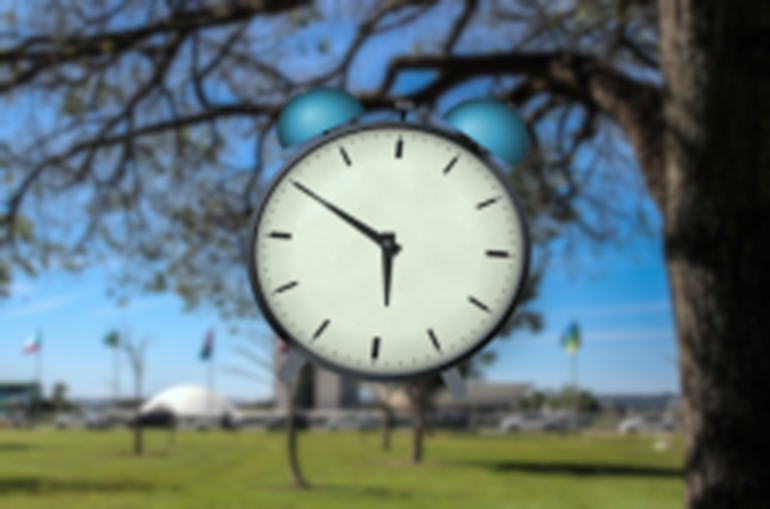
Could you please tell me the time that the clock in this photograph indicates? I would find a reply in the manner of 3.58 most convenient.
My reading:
5.50
